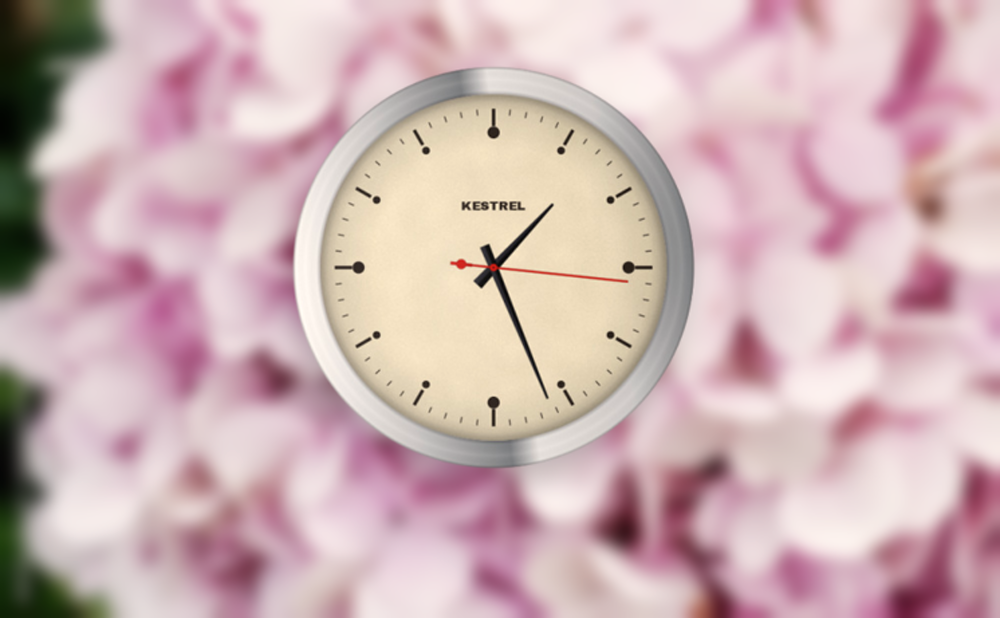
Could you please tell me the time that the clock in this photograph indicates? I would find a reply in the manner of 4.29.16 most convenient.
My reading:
1.26.16
